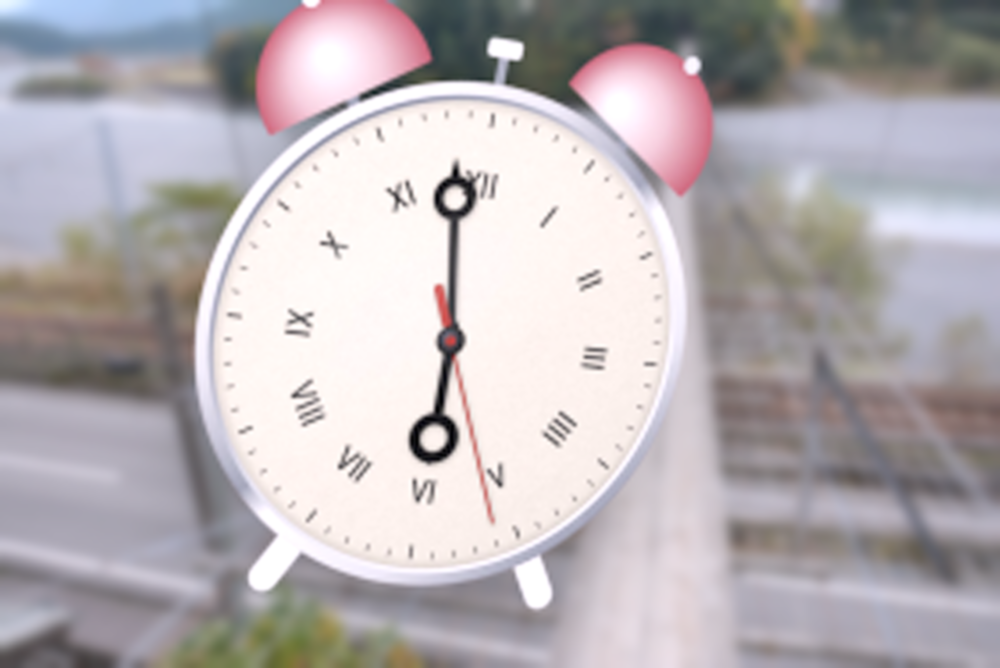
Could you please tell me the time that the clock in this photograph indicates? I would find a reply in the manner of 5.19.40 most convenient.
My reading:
5.58.26
